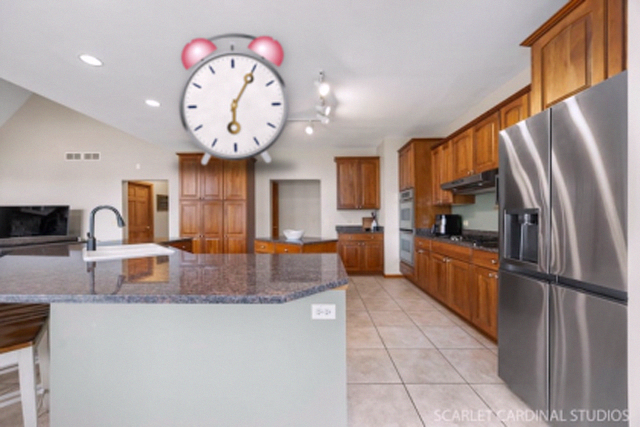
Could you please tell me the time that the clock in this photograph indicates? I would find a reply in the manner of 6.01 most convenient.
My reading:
6.05
